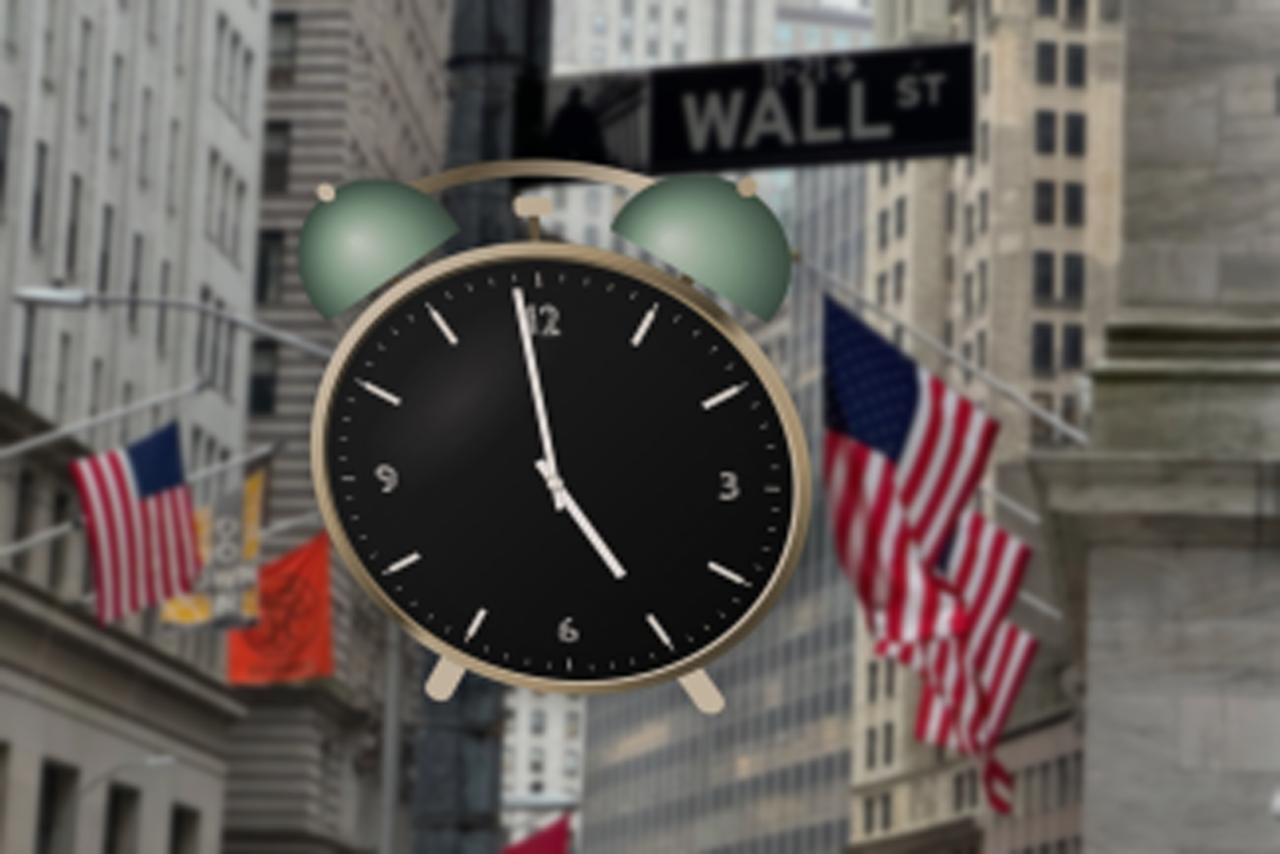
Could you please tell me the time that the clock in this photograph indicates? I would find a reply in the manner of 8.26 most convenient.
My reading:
4.59
